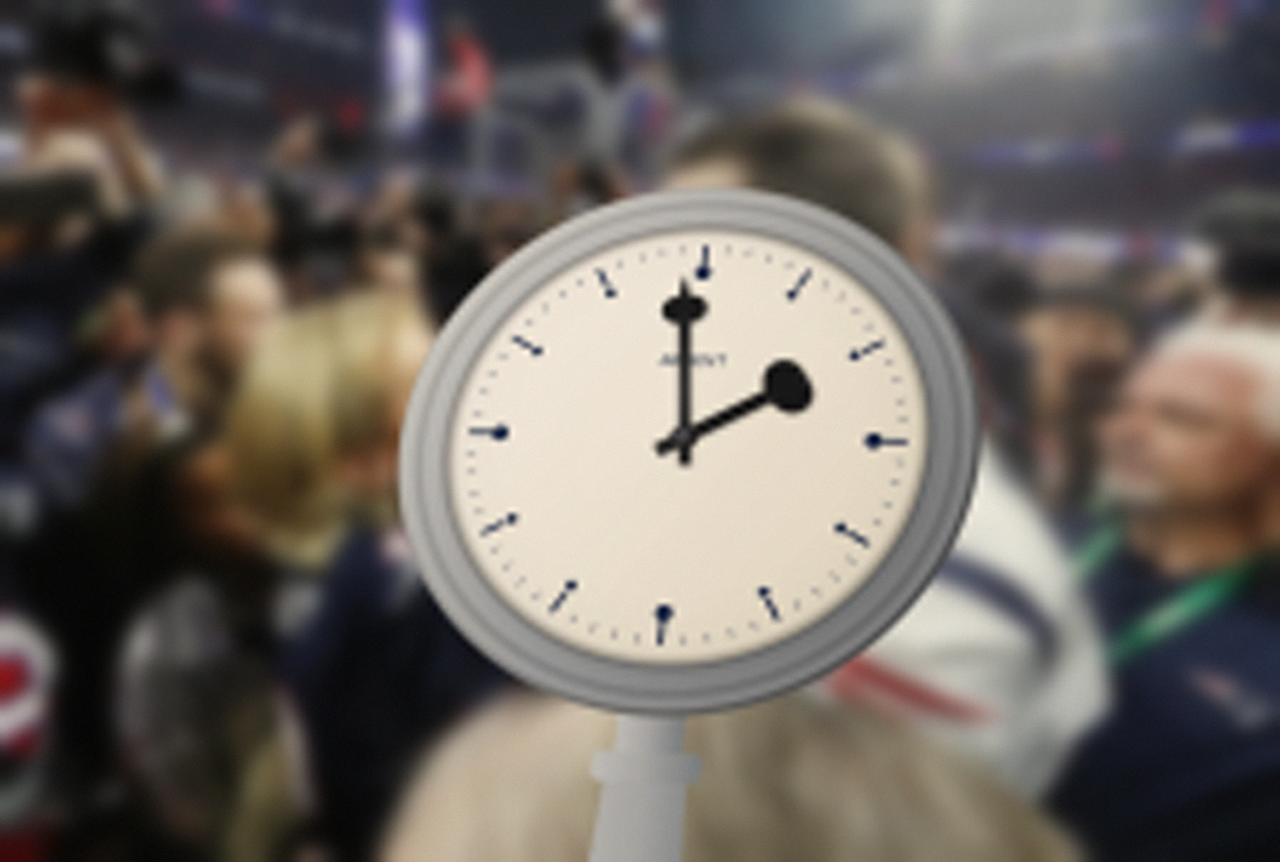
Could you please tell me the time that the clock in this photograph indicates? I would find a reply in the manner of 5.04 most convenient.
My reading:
1.59
